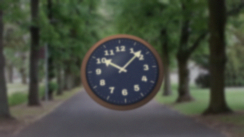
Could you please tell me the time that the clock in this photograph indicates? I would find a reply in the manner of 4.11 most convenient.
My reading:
10.08
